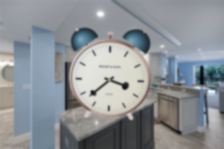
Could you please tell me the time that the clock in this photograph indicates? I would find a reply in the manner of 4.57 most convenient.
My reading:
3.38
